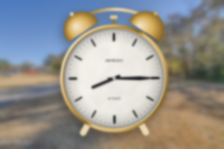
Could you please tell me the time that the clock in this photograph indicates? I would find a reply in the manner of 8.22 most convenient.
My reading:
8.15
